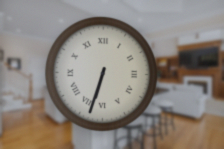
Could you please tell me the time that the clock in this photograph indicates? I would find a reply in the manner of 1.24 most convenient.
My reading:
6.33
